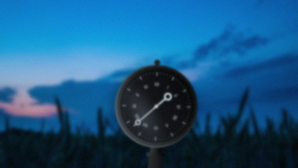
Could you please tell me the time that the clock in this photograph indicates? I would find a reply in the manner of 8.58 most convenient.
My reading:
1.38
